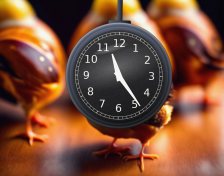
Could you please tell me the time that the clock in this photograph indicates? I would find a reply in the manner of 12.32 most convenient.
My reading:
11.24
